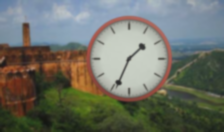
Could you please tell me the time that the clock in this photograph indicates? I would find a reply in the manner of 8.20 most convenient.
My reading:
1.34
